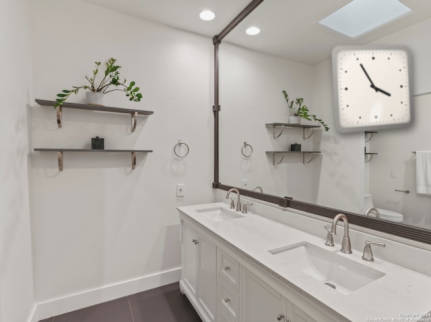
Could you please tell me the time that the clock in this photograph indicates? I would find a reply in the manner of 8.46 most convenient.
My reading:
3.55
